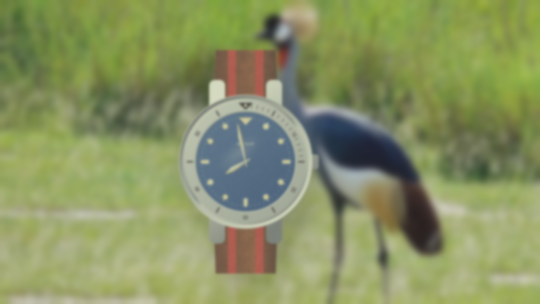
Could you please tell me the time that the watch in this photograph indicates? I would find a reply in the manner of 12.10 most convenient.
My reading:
7.58
